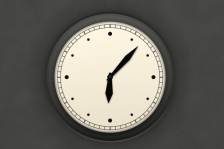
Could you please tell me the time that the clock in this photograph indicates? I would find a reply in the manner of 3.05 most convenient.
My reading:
6.07
